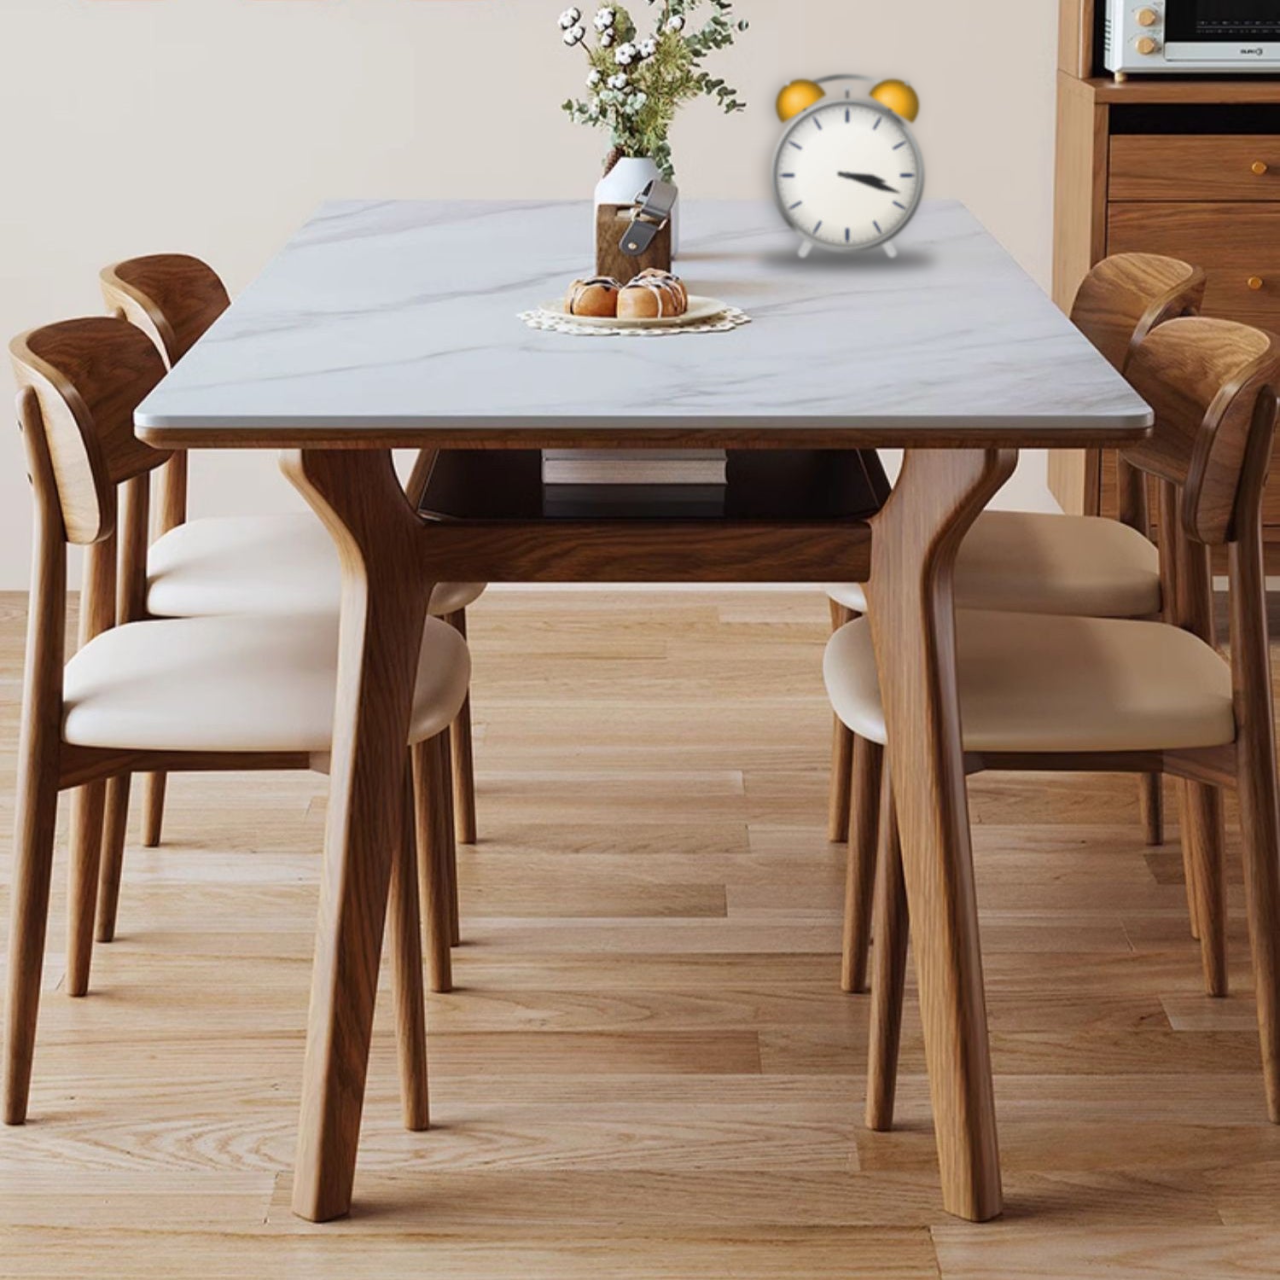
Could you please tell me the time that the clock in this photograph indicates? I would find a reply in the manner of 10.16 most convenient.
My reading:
3.18
